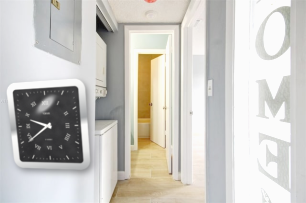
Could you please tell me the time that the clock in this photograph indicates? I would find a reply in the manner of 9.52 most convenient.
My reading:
9.39
